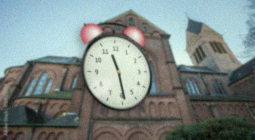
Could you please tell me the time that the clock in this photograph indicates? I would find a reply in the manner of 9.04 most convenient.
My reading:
11.29
